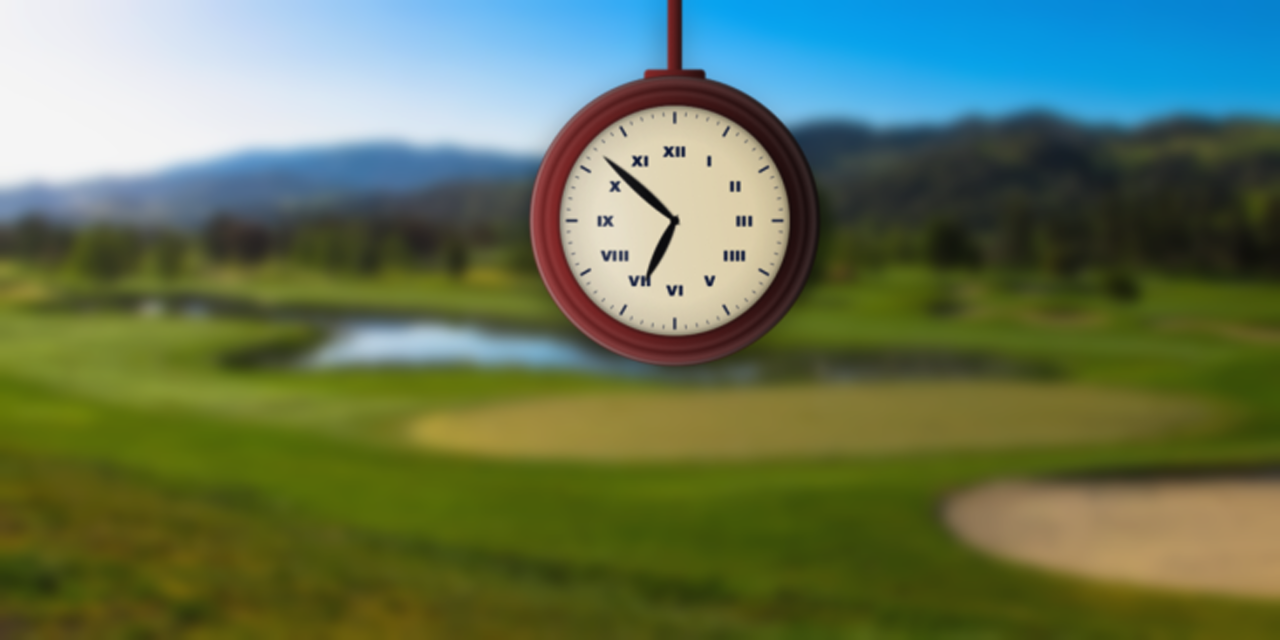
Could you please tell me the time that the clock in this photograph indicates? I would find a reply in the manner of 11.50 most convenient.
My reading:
6.52
